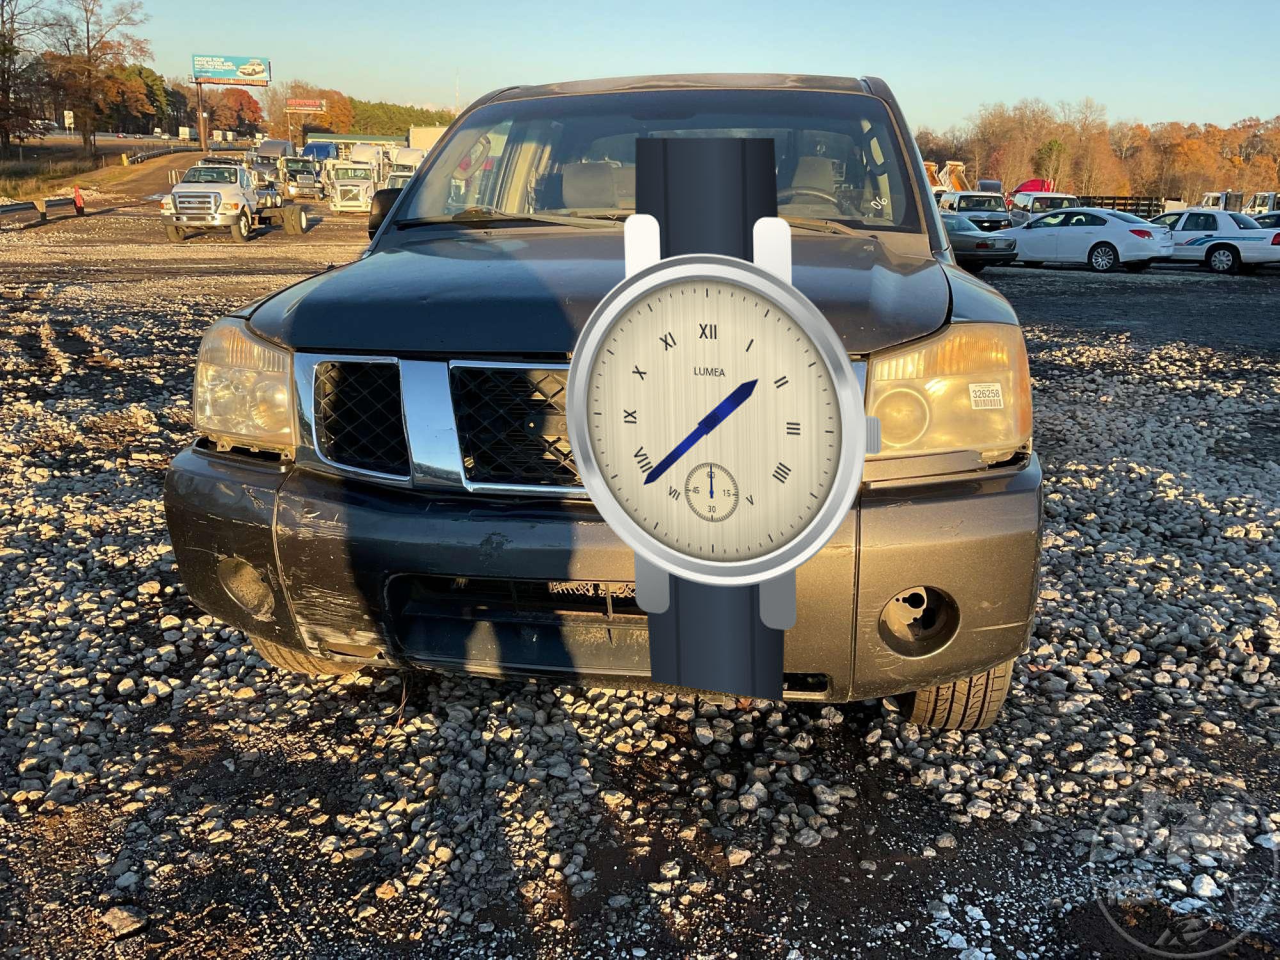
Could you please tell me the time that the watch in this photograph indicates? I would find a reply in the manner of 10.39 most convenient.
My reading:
1.38
